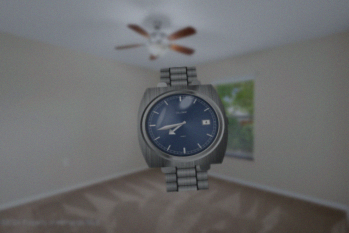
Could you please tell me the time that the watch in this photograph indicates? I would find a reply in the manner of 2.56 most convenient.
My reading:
7.43
